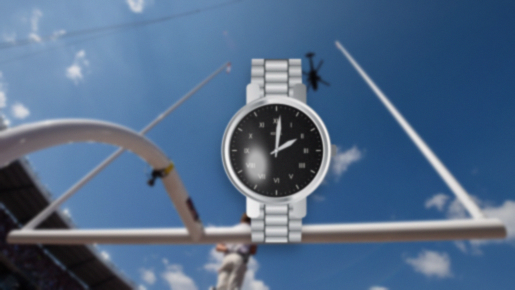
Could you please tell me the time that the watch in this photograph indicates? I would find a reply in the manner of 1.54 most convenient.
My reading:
2.01
